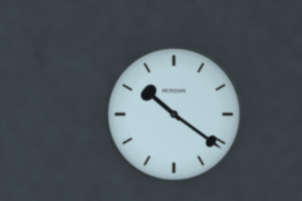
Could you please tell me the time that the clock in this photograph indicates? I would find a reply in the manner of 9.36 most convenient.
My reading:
10.21
